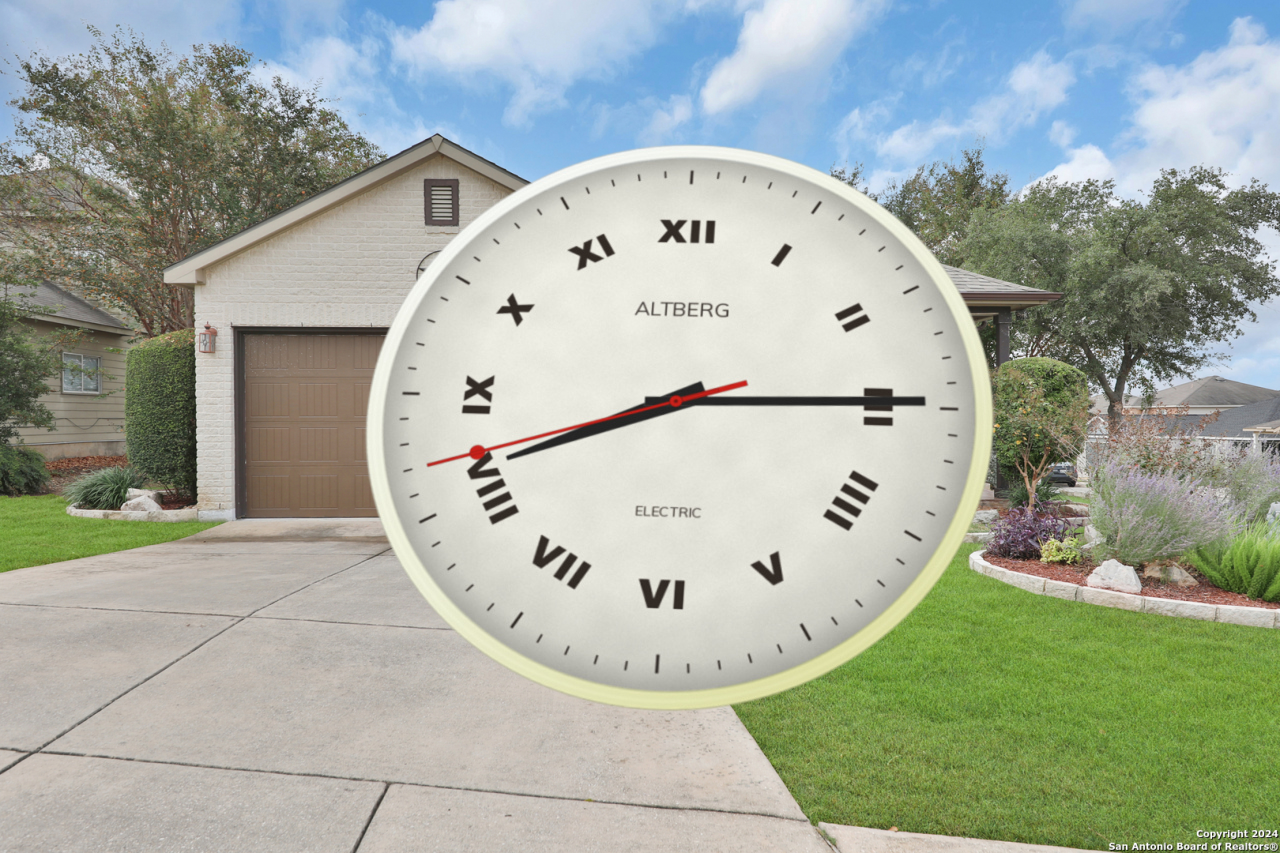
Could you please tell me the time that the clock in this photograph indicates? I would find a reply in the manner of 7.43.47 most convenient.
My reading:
8.14.42
